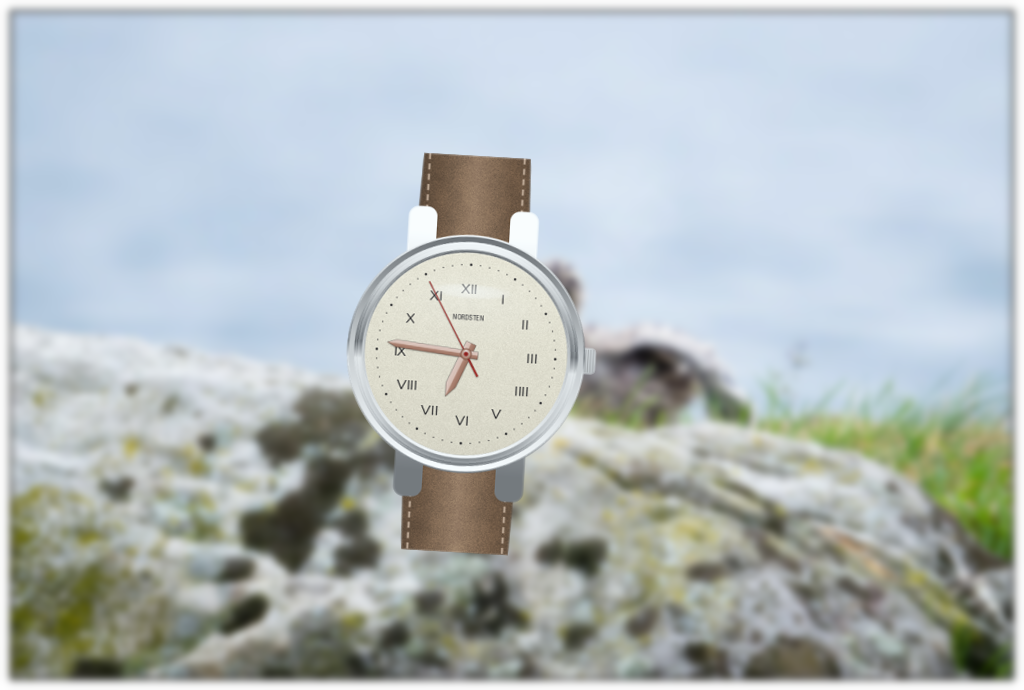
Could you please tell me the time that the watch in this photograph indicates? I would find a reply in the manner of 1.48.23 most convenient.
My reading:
6.45.55
